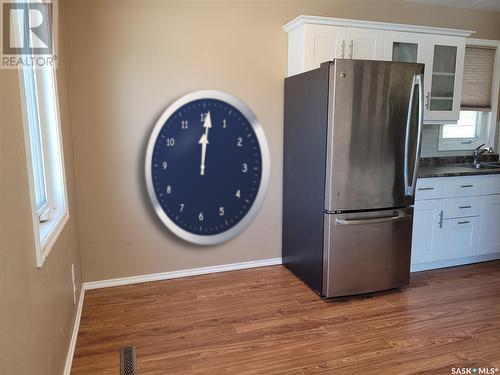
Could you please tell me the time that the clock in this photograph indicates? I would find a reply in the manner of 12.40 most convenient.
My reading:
12.01
